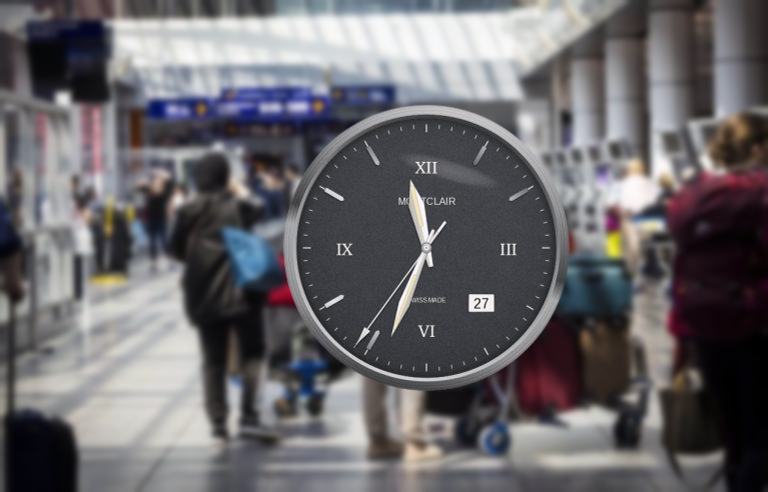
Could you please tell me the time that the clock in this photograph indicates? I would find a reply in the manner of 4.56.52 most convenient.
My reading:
11.33.36
